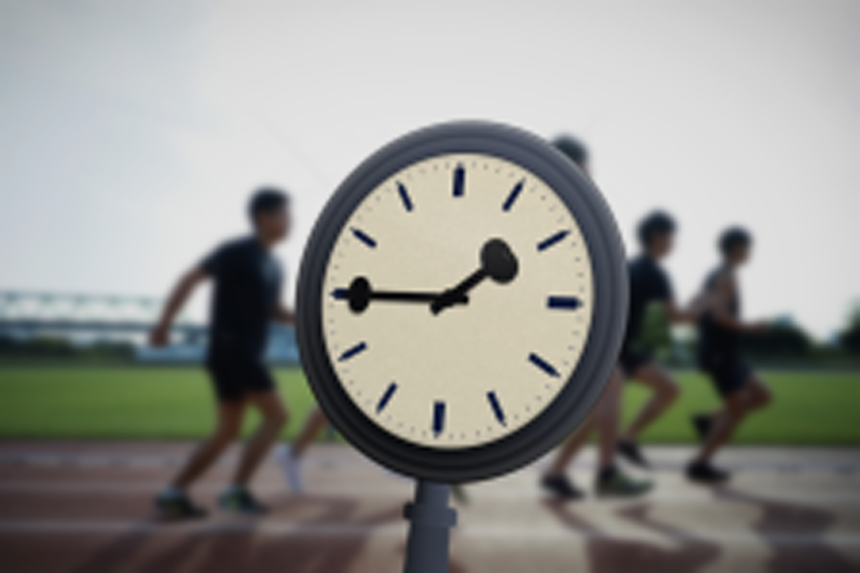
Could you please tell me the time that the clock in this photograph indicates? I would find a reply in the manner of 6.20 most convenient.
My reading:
1.45
